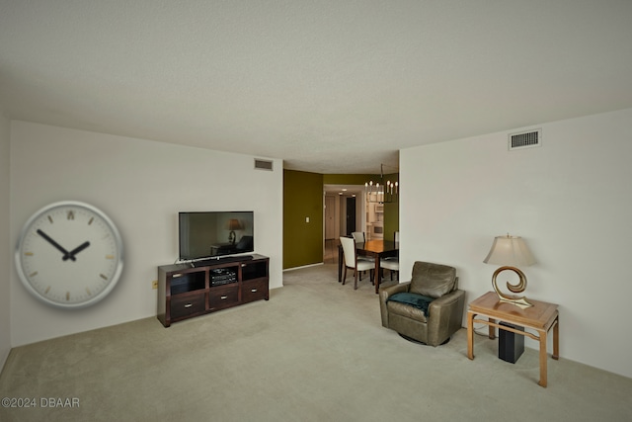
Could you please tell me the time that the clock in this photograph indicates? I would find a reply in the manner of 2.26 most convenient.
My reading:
1.51
